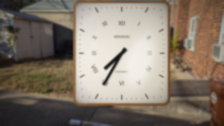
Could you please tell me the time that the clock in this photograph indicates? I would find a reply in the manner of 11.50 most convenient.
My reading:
7.35
